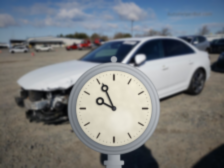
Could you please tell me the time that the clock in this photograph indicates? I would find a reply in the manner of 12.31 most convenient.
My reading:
9.56
